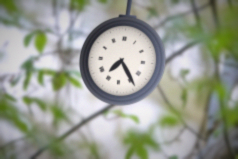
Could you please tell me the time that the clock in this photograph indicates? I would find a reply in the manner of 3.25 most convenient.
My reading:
7.24
